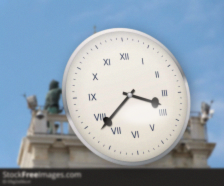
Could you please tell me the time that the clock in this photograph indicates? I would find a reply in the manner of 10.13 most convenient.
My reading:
3.38
